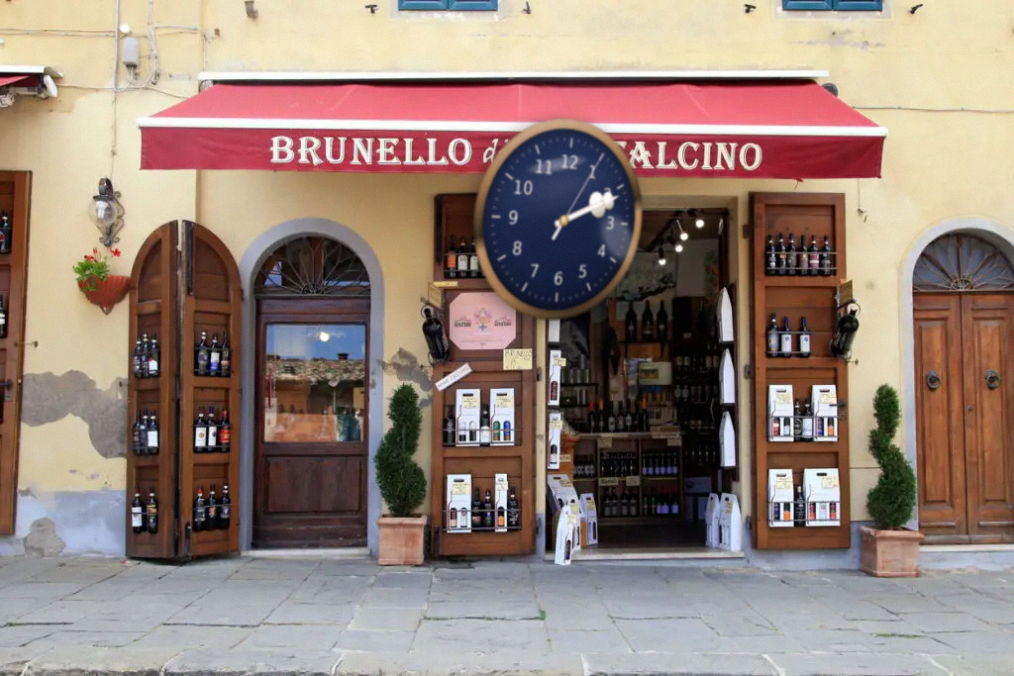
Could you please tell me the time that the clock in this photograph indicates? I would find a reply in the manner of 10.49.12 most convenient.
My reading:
2.11.05
